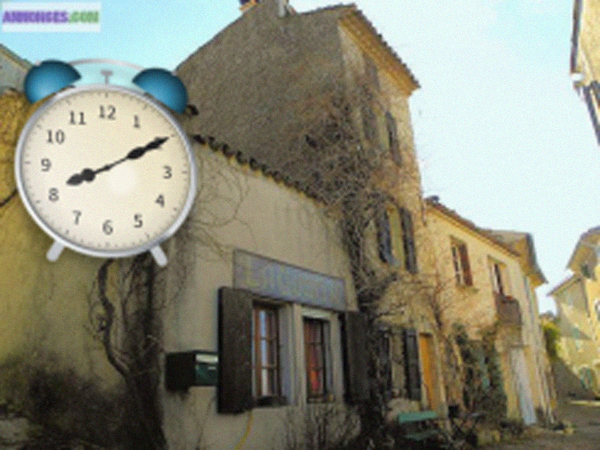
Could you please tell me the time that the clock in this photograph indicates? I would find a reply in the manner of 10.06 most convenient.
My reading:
8.10
